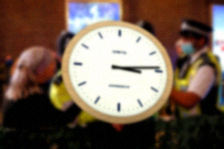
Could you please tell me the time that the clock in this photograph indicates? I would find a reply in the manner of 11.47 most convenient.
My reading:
3.14
